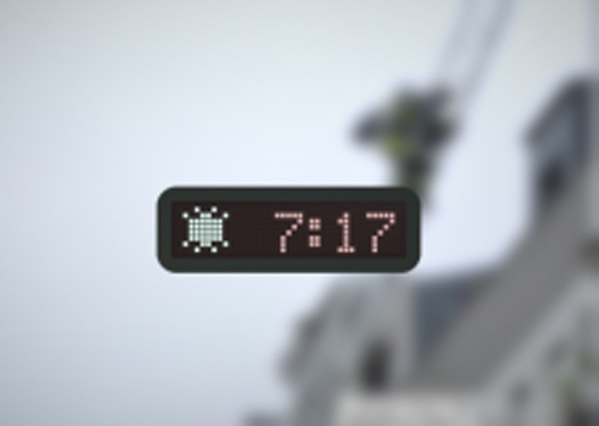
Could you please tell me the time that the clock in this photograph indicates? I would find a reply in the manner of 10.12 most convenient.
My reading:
7.17
